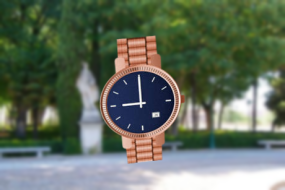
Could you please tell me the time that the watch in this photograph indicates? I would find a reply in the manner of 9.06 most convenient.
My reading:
9.00
